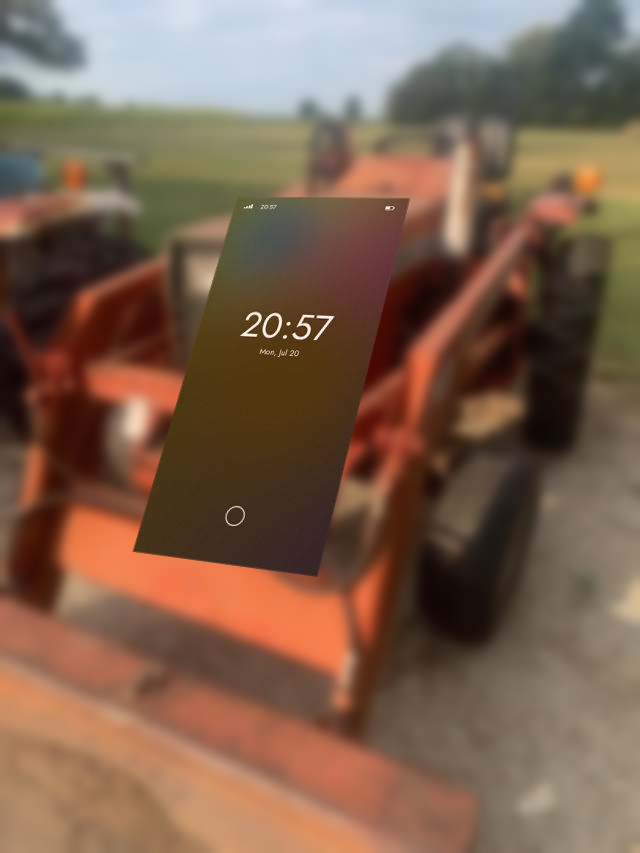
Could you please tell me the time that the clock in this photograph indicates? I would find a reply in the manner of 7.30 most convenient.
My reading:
20.57
